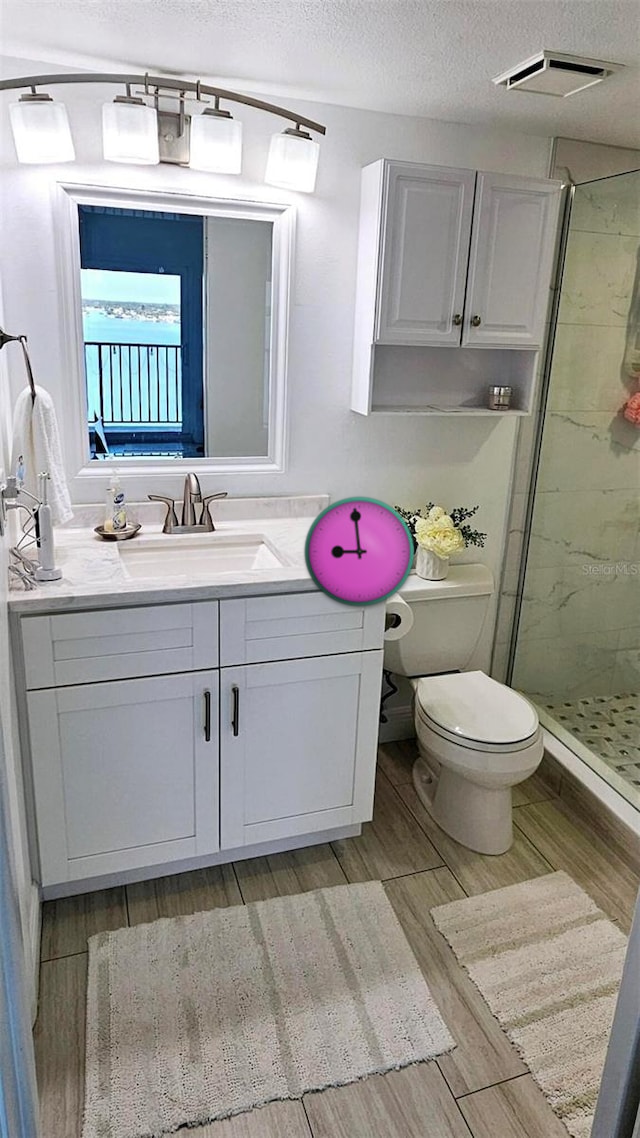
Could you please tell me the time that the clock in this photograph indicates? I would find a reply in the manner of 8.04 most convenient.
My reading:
8.59
